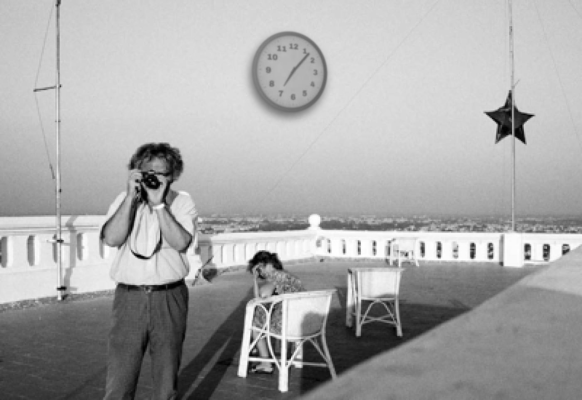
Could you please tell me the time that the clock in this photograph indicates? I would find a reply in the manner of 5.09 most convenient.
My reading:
7.07
